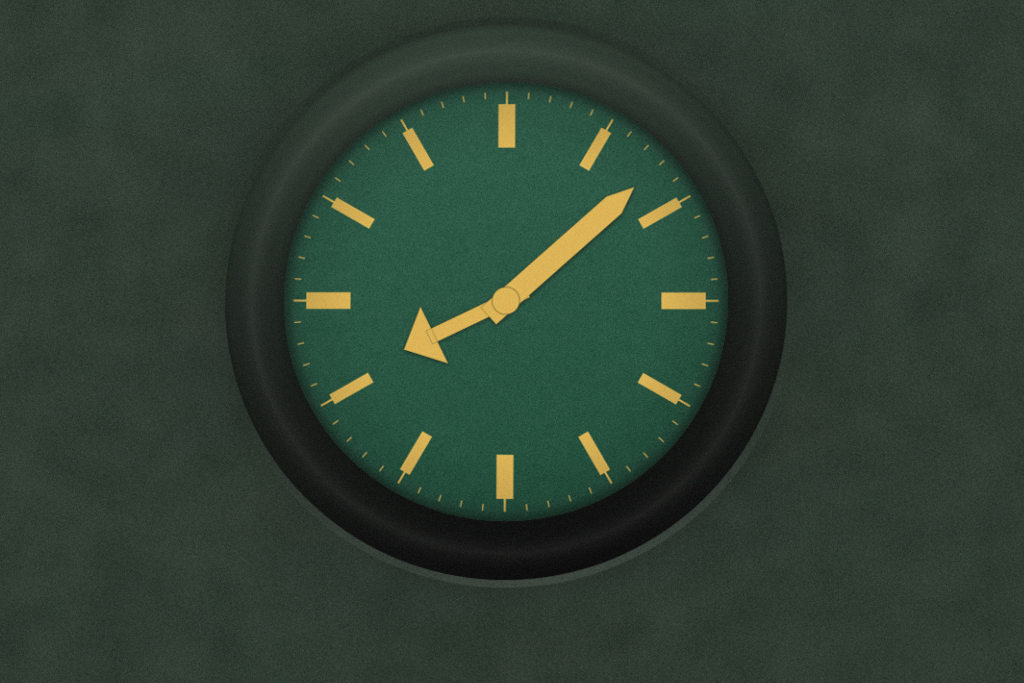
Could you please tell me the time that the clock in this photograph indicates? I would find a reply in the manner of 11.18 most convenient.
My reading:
8.08
